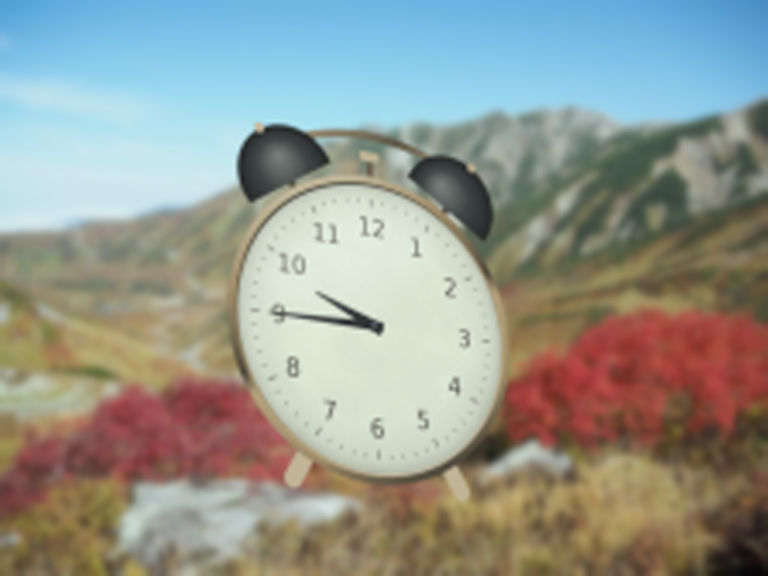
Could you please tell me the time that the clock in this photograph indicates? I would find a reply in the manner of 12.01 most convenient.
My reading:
9.45
